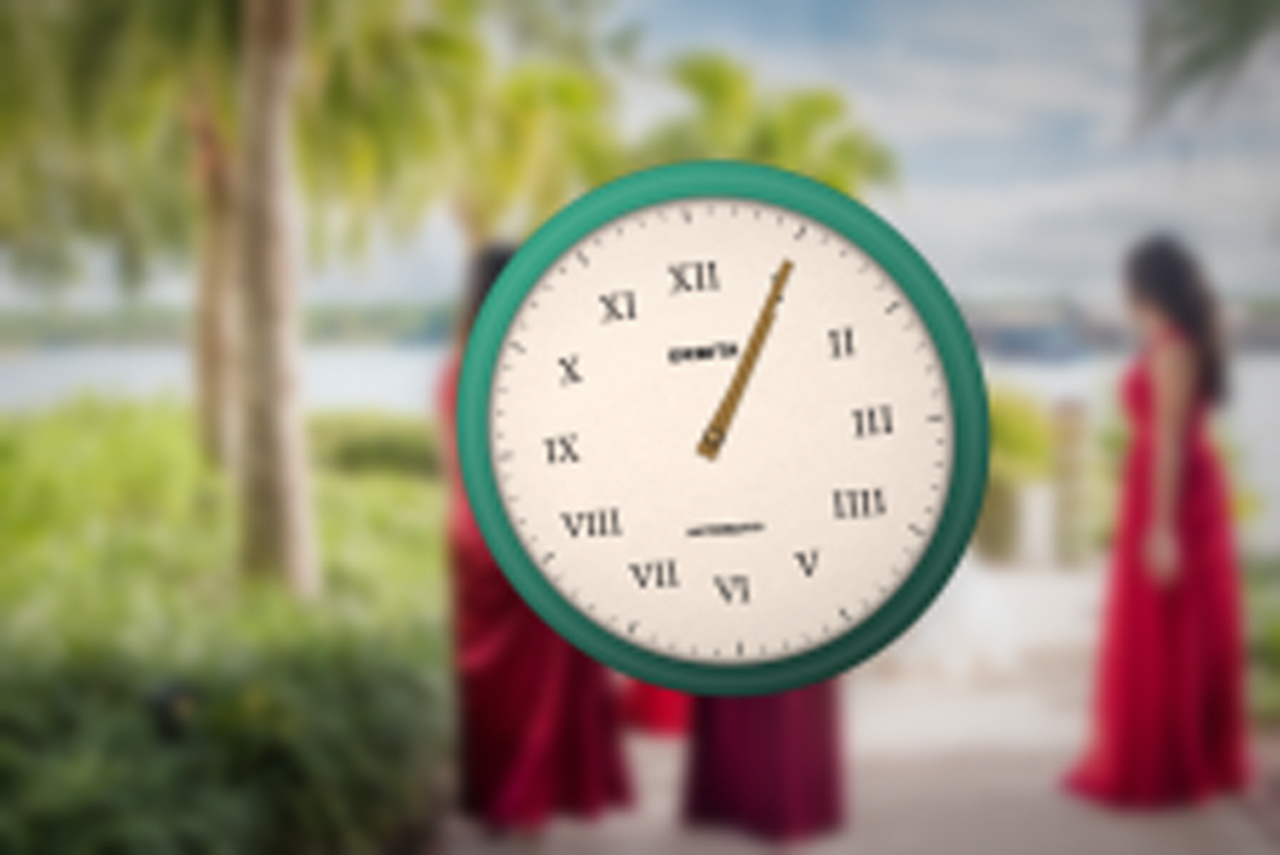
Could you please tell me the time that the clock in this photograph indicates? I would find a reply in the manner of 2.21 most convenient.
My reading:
1.05
